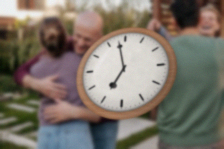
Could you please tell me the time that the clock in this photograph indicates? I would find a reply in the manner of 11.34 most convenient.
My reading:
6.58
